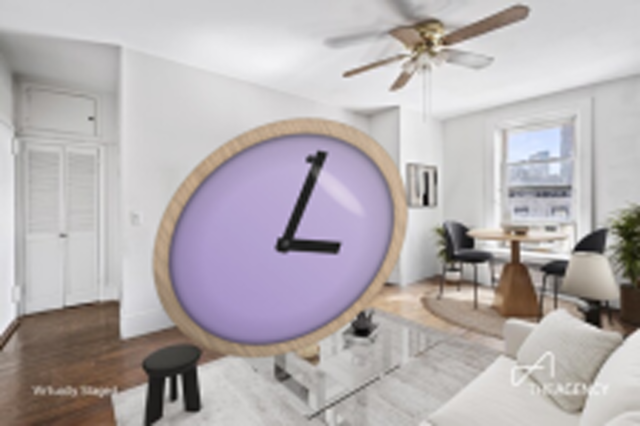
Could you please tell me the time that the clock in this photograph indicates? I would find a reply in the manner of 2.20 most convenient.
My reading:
3.01
